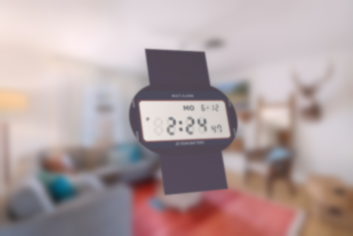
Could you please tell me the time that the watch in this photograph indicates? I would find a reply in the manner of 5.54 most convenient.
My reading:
2.24
